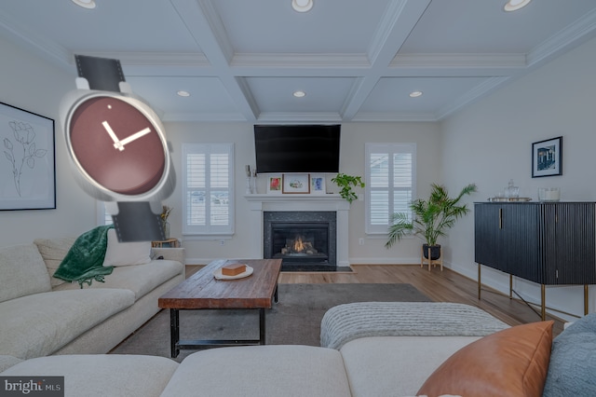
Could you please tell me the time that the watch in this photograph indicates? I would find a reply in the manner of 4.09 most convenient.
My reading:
11.11
